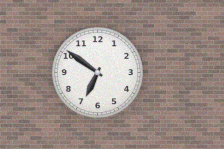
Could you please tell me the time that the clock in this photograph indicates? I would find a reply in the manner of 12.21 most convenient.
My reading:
6.51
